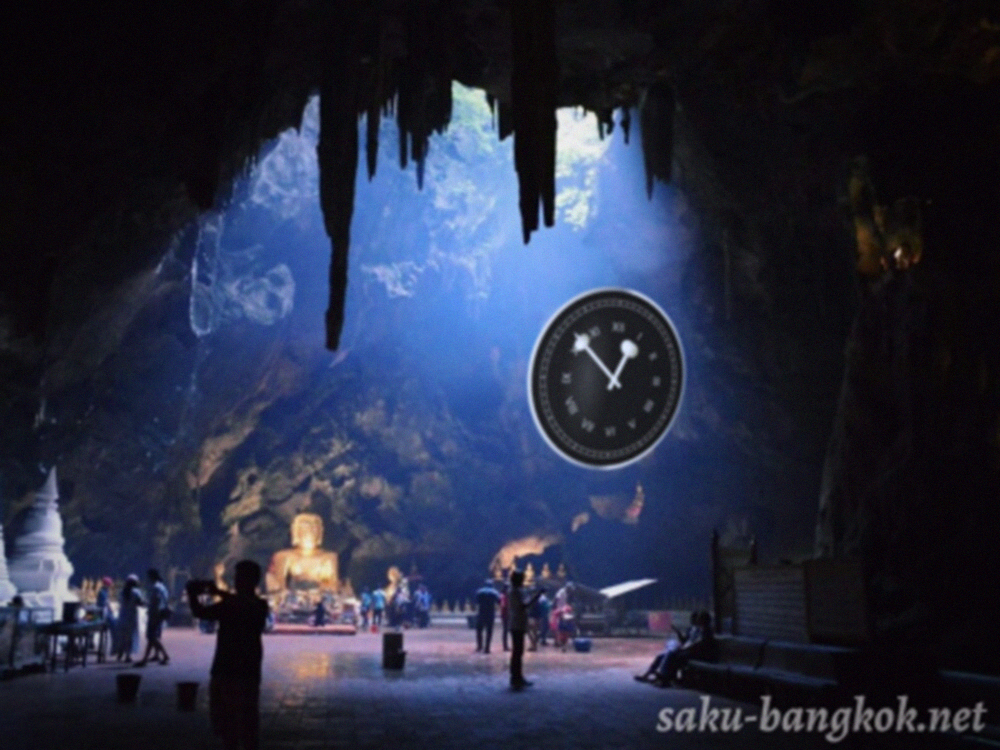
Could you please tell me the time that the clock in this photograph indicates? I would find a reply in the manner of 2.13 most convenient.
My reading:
12.52
